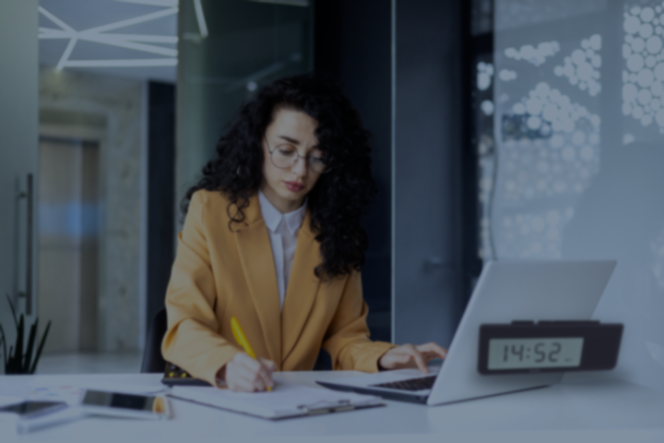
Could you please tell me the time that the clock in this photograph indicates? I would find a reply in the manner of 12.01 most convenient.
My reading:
14.52
